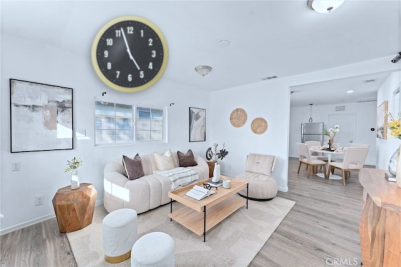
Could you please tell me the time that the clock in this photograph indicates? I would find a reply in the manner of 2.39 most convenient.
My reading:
4.57
